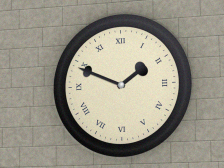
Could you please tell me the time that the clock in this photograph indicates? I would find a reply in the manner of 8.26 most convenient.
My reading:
1.49
